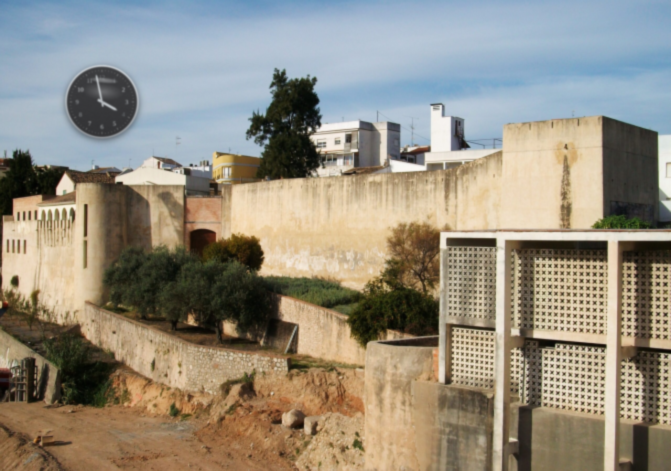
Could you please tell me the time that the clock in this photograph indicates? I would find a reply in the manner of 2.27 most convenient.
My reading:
3.58
